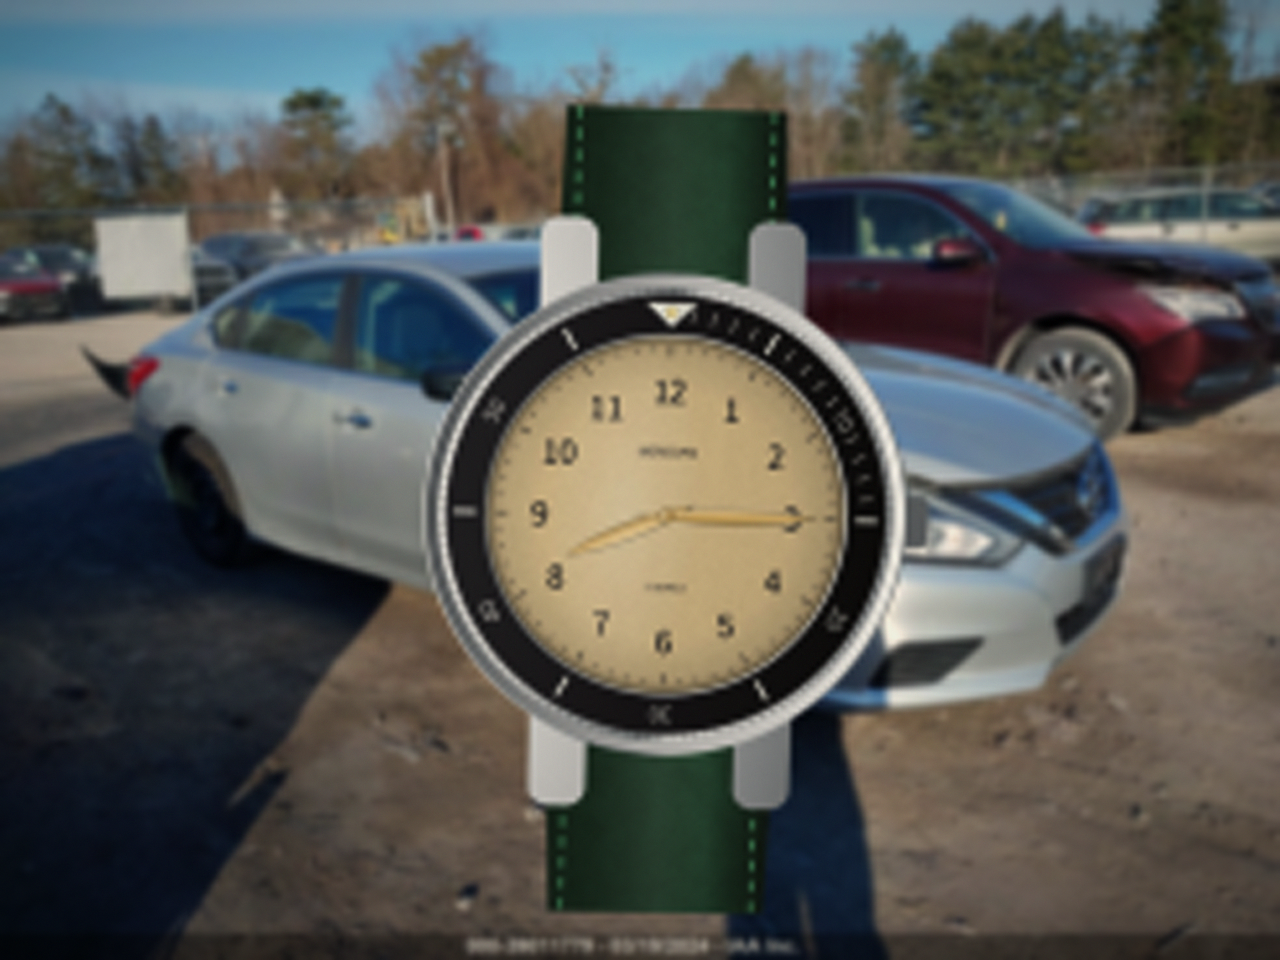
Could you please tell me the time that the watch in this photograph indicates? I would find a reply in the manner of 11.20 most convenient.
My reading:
8.15
